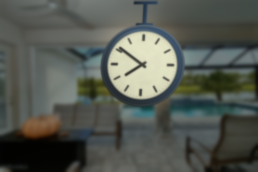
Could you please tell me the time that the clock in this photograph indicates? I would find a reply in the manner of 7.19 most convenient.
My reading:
7.51
